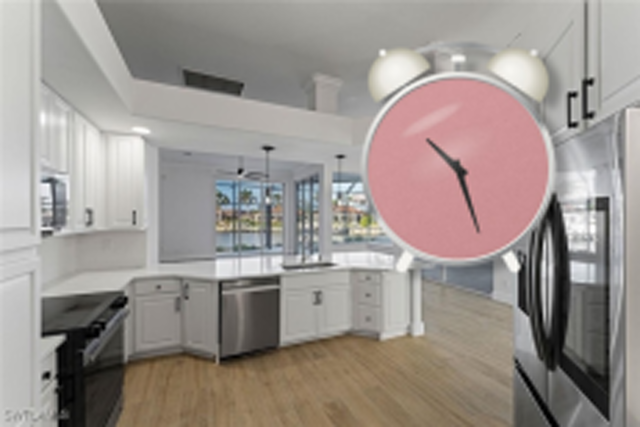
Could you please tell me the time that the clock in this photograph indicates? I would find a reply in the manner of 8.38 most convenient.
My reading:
10.27
